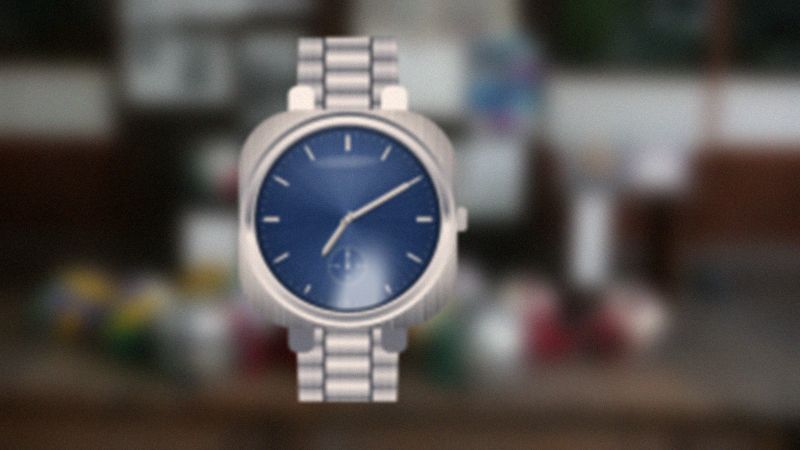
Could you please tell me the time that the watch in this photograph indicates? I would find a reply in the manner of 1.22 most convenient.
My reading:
7.10
